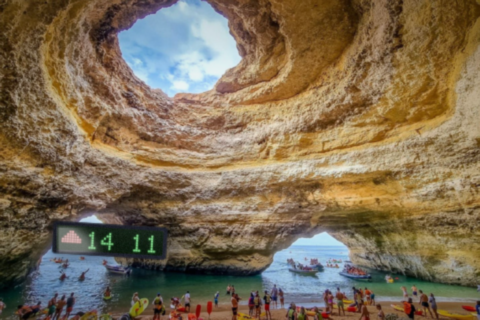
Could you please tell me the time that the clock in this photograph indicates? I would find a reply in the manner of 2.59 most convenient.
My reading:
14.11
